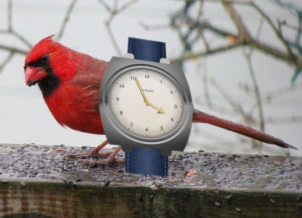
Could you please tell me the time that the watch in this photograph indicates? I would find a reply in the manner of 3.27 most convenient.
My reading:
3.56
